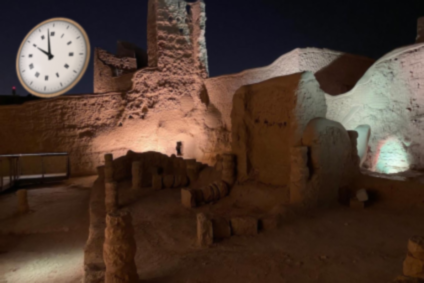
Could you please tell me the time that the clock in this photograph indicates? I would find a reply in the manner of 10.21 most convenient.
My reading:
9.58
